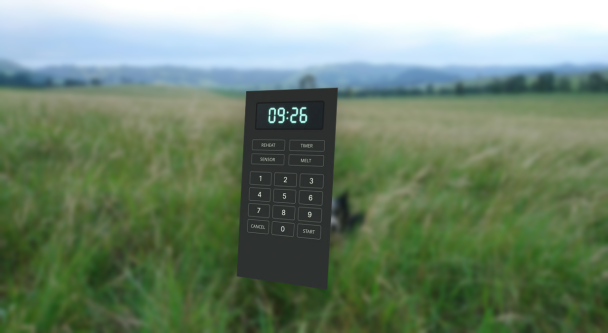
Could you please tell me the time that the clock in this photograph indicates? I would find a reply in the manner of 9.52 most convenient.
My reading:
9.26
